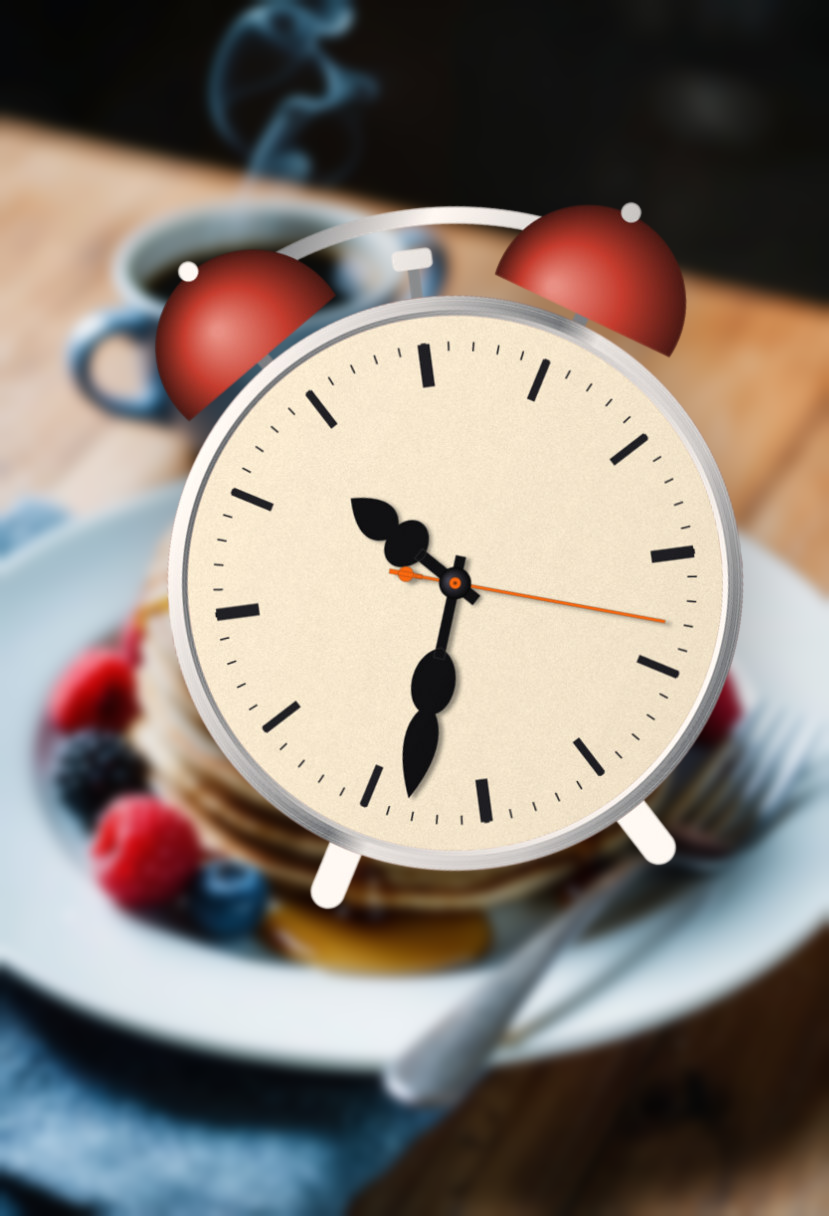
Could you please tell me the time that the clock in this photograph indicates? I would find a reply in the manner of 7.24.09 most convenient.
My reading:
10.33.18
